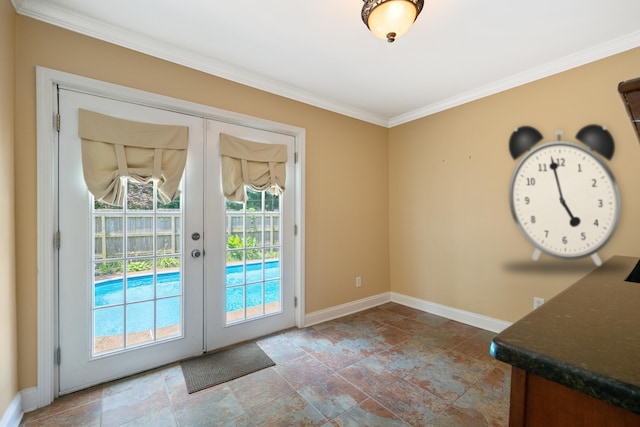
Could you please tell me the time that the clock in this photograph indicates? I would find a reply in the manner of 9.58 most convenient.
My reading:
4.58
